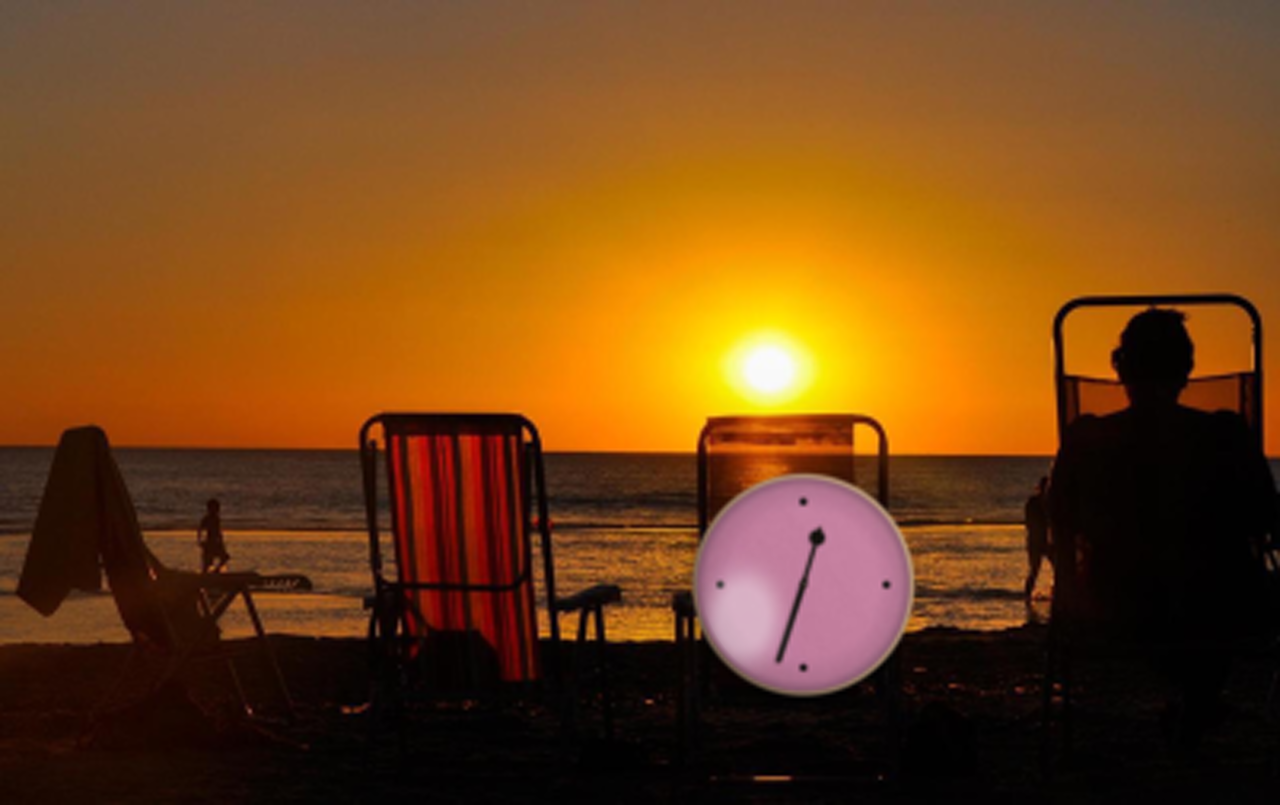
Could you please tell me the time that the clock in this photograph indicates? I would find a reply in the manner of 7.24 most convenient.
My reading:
12.33
